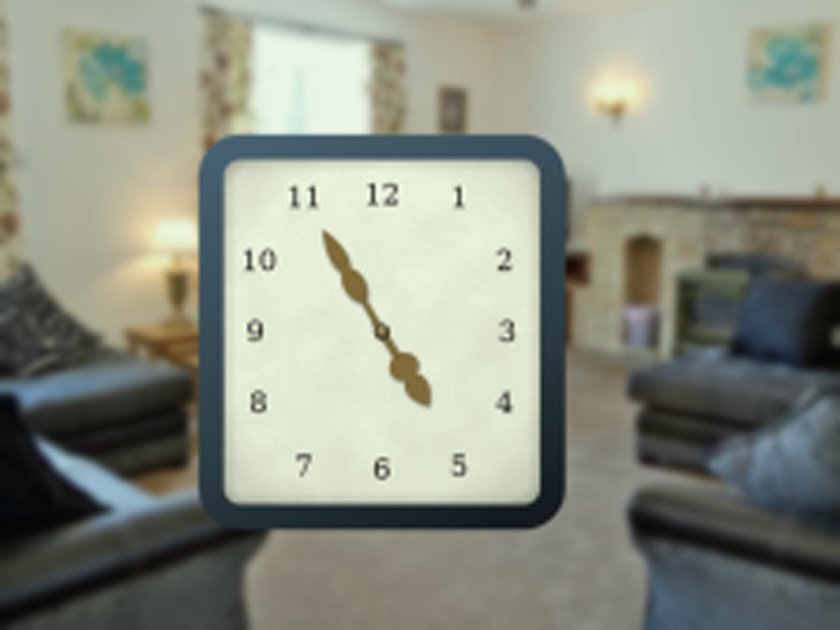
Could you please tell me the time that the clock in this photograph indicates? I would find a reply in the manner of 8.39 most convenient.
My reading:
4.55
